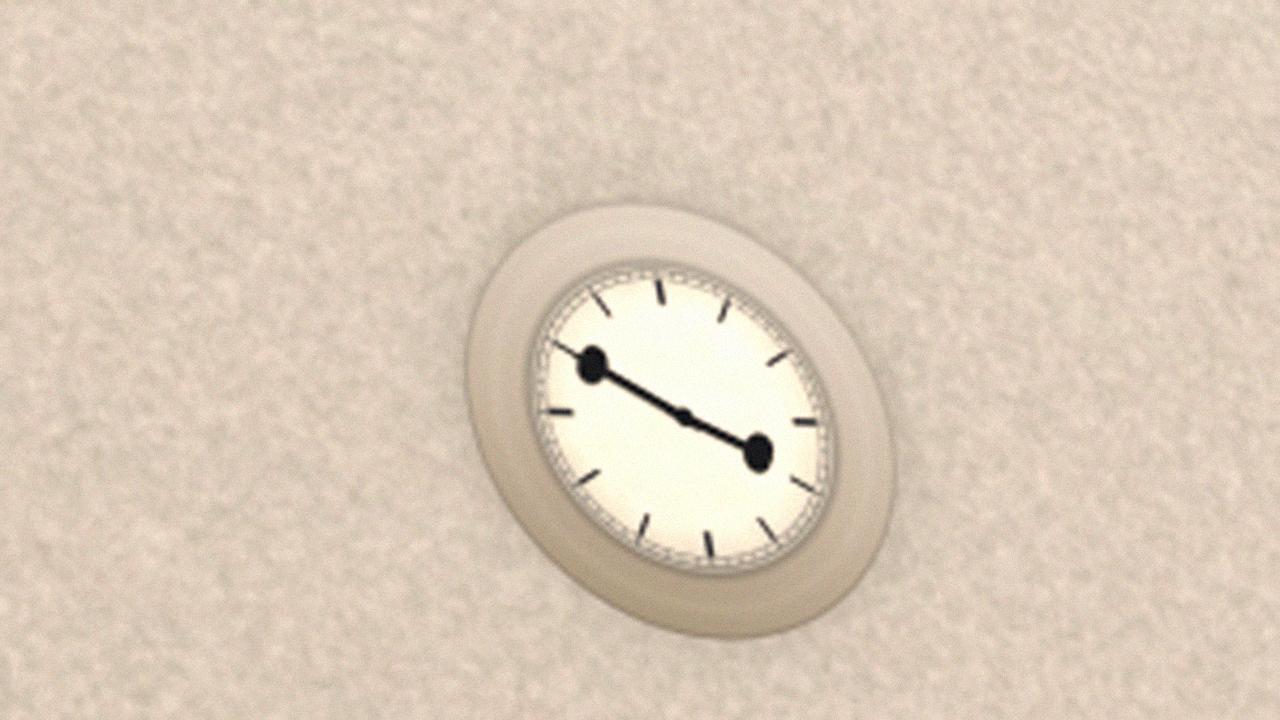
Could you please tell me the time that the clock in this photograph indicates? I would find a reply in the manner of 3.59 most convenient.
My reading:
3.50
